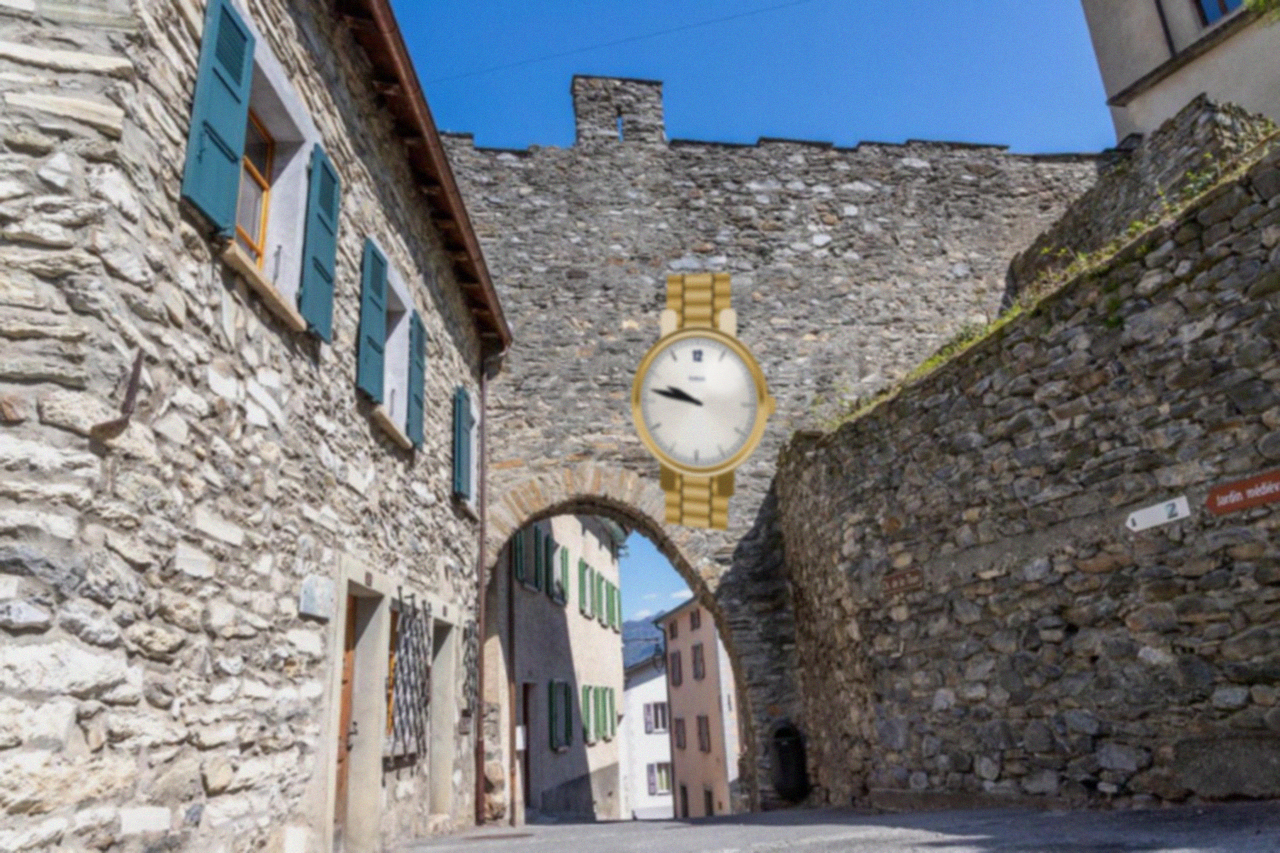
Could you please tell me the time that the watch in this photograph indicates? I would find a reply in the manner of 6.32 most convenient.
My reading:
9.47
